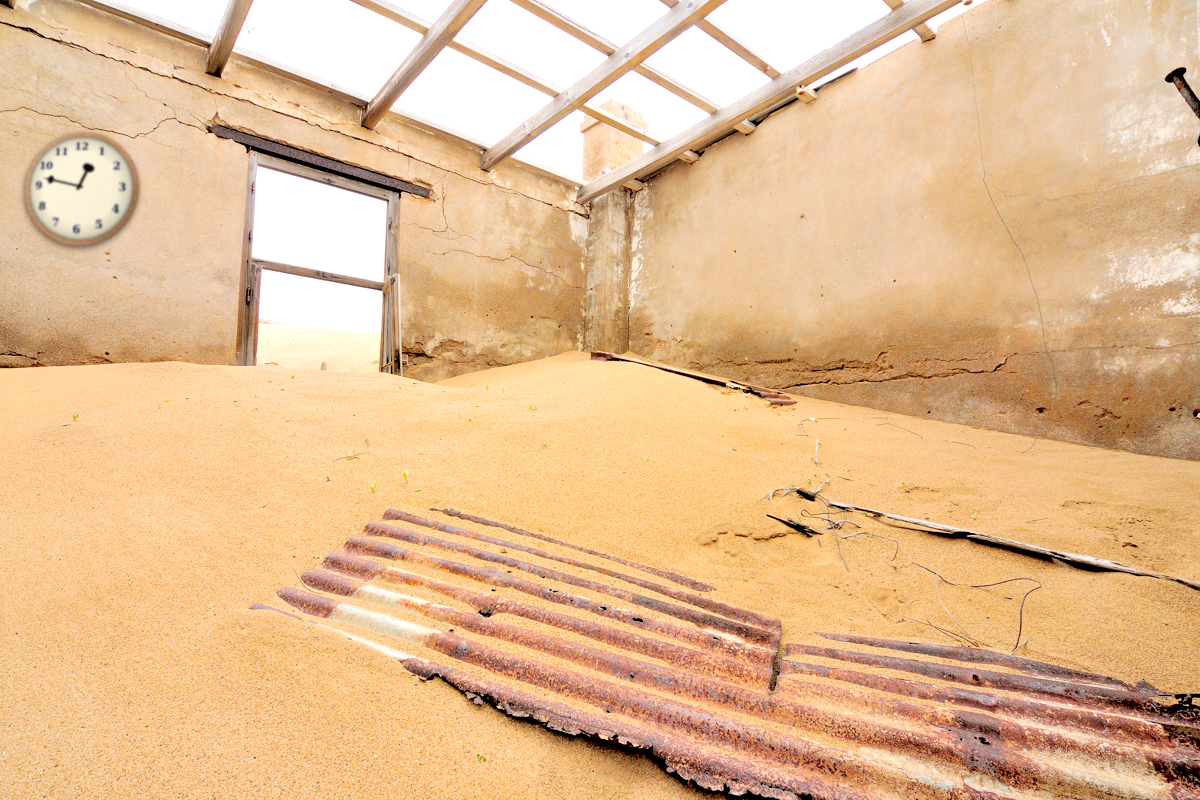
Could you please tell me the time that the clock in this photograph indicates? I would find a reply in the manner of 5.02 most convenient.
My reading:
12.47
